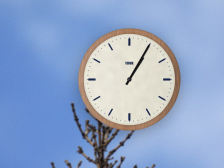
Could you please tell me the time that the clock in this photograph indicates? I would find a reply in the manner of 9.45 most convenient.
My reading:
1.05
